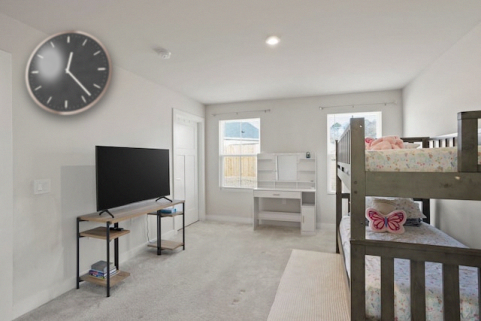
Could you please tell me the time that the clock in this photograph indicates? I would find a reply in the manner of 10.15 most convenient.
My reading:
12.23
